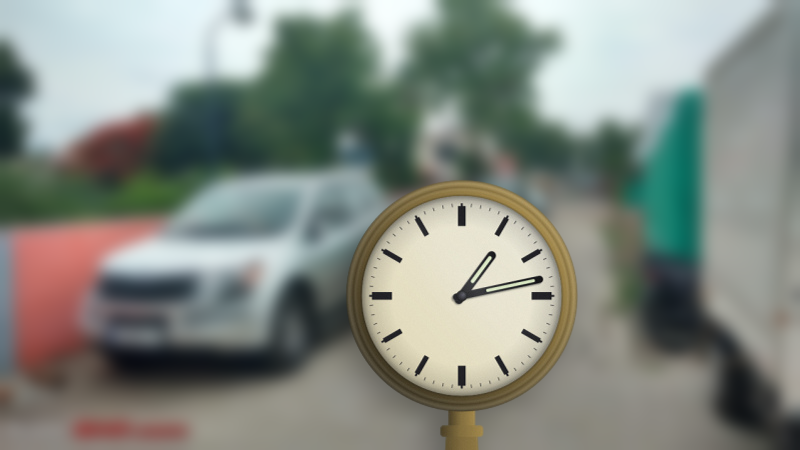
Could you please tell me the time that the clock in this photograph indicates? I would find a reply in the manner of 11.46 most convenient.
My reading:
1.13
